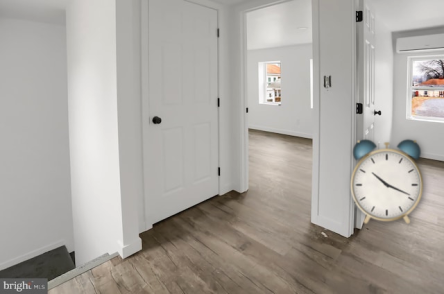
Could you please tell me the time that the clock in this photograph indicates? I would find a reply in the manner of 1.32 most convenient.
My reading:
10.19
